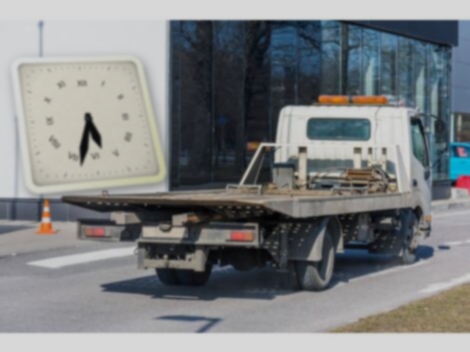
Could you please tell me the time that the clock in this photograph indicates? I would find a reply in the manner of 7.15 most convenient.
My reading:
5.33
